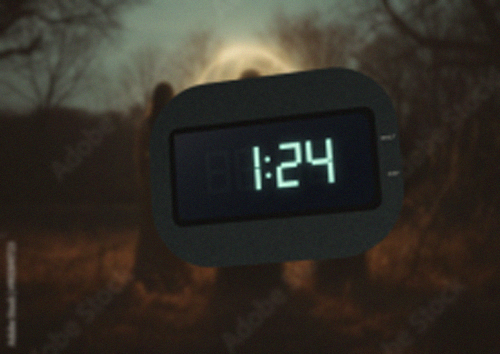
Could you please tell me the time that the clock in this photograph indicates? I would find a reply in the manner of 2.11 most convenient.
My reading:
1.24
